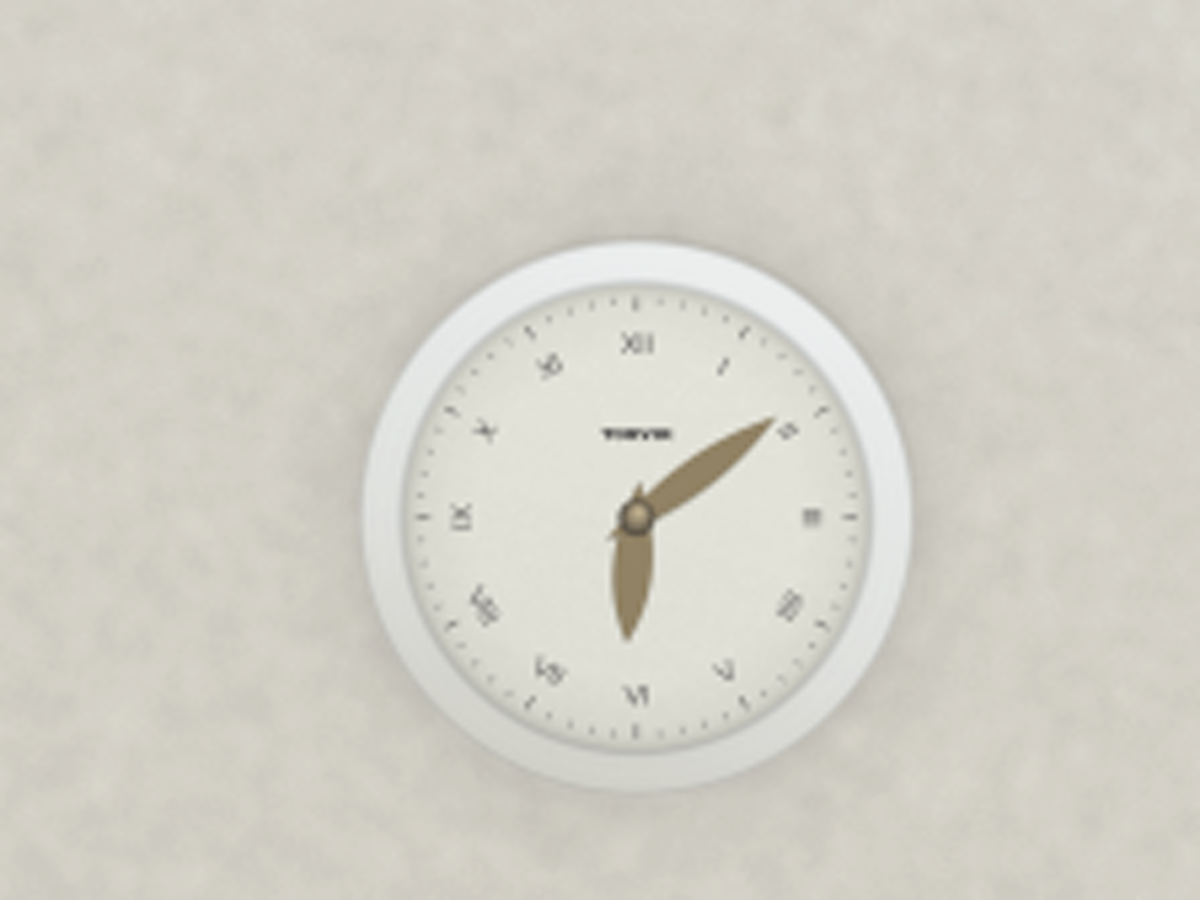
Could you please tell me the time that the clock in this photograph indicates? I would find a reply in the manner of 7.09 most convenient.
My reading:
6.09
